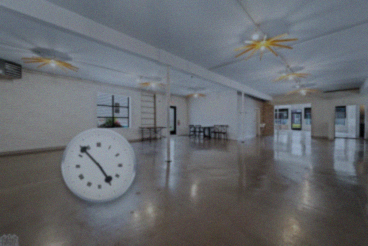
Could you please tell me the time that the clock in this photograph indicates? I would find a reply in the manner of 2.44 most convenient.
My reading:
4.53
